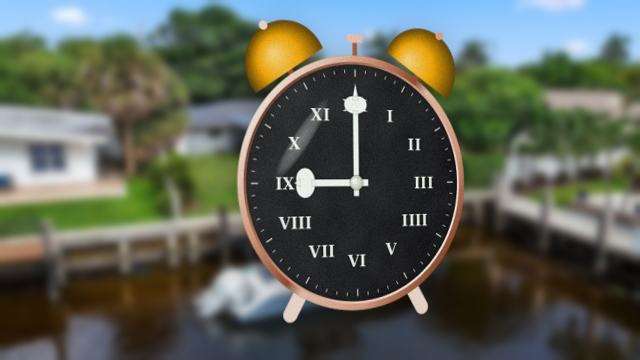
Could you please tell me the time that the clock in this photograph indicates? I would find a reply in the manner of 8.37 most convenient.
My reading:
9.00
